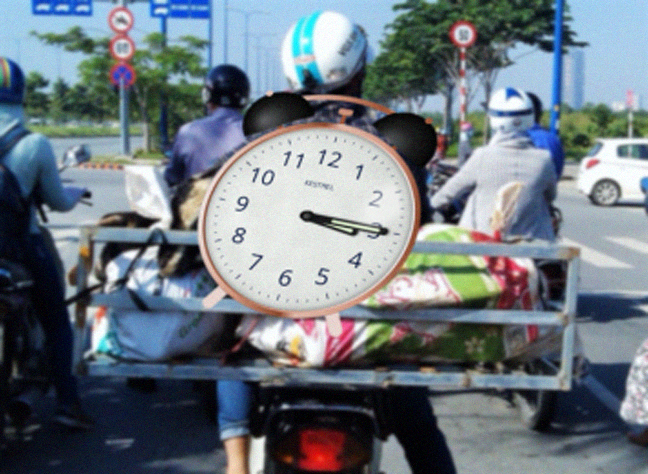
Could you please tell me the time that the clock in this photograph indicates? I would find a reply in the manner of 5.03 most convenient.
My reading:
3.15
